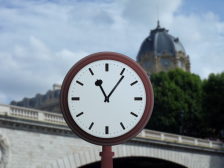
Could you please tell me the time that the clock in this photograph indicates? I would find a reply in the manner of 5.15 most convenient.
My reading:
11.06
